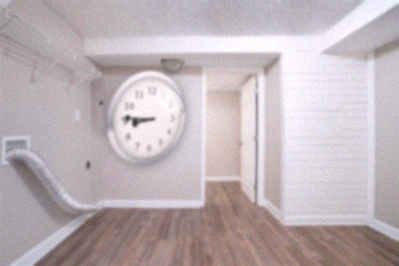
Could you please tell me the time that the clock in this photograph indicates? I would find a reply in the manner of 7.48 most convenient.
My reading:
8.46
